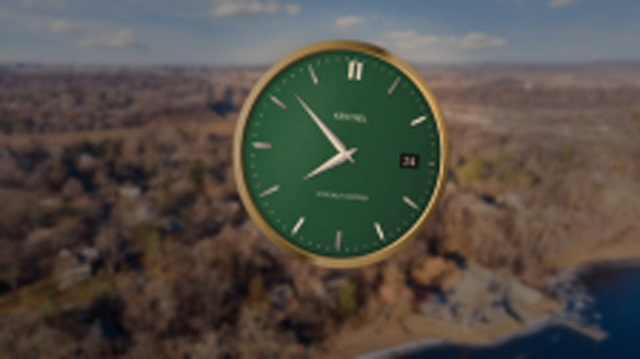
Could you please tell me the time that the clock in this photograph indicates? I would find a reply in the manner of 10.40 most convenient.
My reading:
7.52
